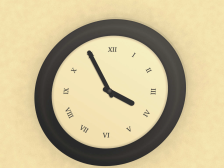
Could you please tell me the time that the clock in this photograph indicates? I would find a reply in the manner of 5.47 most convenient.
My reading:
3.55
